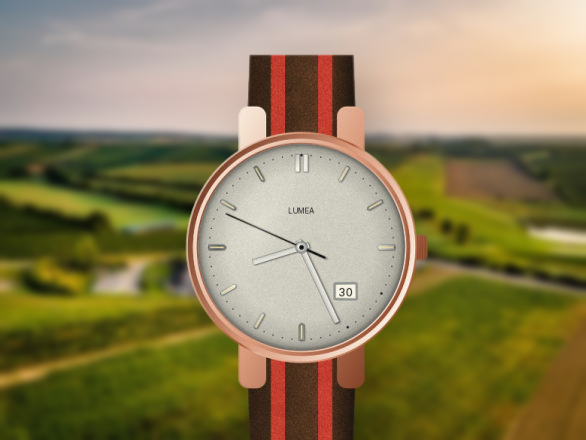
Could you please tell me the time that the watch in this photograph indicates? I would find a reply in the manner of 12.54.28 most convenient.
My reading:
8.25.49
